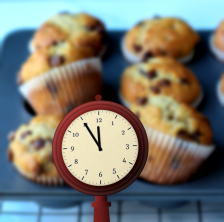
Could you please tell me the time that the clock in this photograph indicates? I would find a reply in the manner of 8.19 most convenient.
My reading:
11.55
